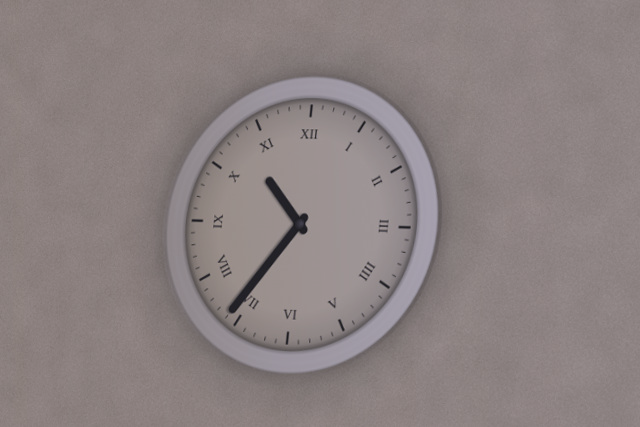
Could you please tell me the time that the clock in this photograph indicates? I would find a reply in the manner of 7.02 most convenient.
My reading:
10.36
